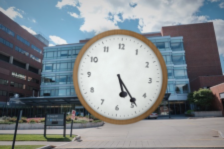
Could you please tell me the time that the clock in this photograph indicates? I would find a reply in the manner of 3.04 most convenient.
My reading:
5.24
